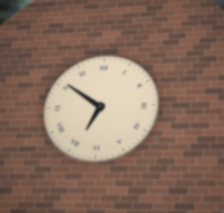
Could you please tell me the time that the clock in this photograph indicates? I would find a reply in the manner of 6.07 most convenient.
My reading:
6.51
